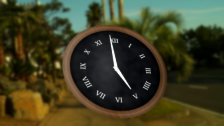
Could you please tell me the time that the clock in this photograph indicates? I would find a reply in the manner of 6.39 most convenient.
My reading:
4.59
